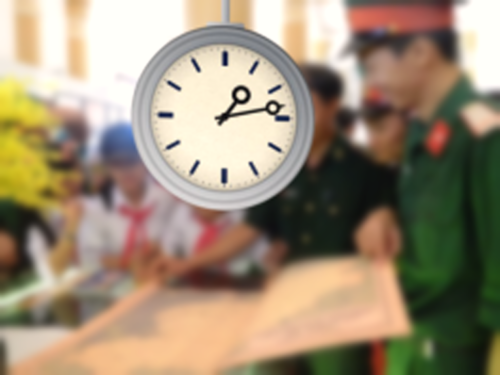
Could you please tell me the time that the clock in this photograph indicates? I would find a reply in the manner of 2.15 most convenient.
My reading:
1.13
